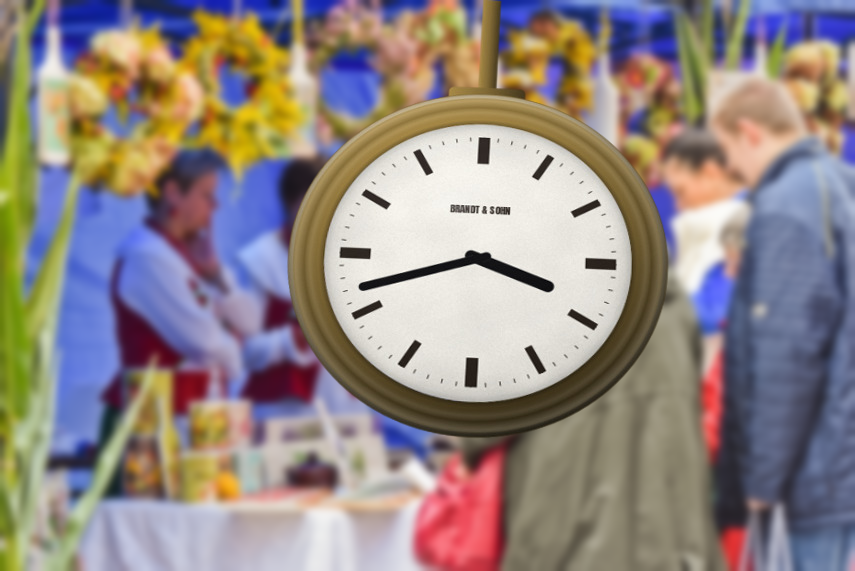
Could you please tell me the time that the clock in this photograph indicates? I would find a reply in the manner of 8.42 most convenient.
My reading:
3.42
